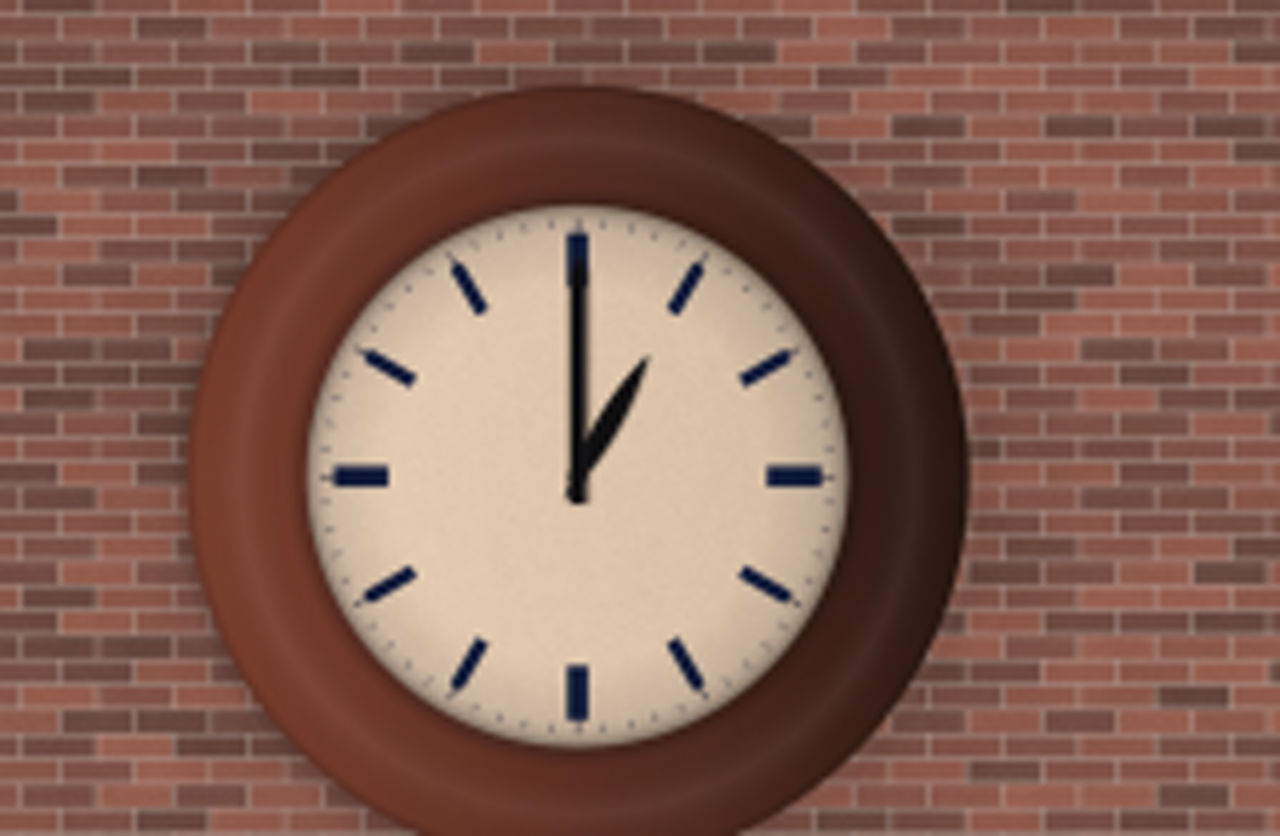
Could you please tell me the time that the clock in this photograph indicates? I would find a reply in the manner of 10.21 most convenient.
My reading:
1.00
